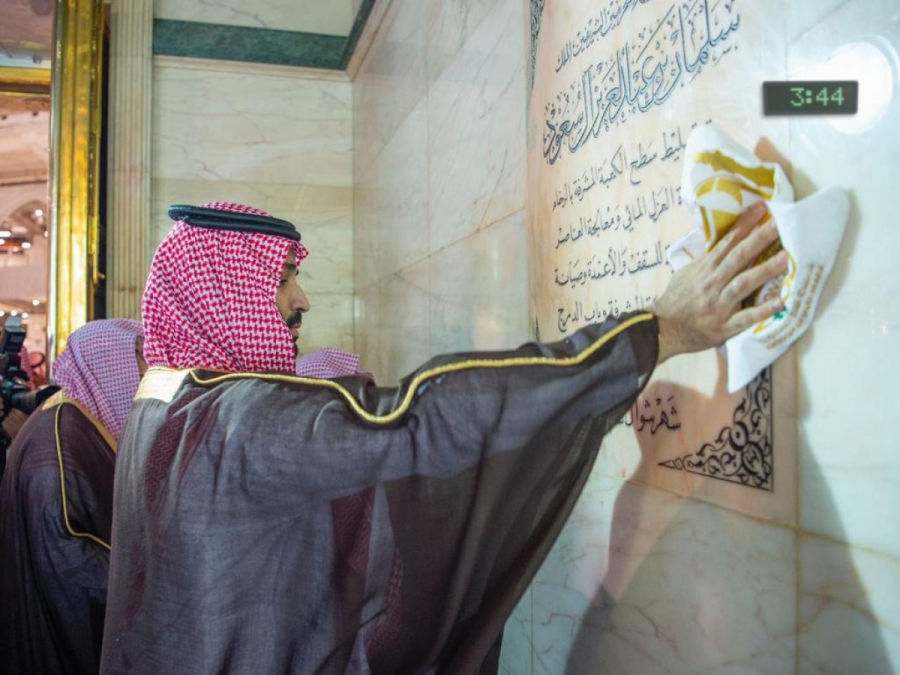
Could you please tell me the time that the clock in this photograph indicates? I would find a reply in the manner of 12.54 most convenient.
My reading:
3.44
